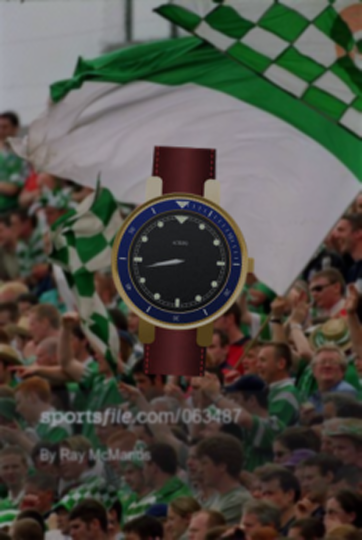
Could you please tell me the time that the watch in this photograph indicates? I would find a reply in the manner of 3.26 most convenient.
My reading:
8.43
